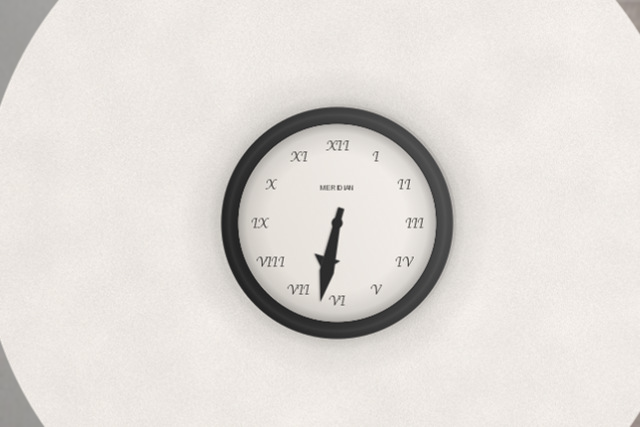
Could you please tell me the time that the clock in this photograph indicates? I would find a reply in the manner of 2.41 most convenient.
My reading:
6.32
